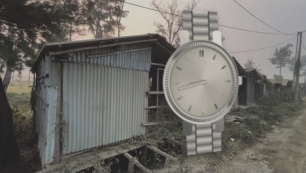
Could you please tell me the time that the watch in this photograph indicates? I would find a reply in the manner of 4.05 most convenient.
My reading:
8.43
